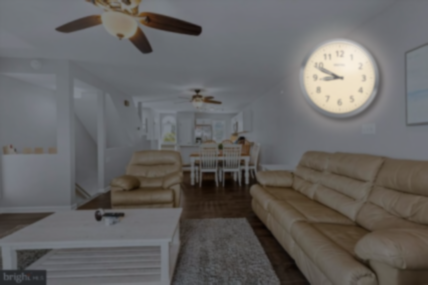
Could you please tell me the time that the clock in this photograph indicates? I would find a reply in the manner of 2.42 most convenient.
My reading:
8.49
